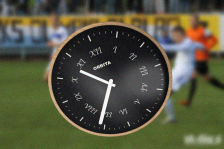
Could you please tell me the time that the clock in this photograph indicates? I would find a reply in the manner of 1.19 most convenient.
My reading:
10.36
